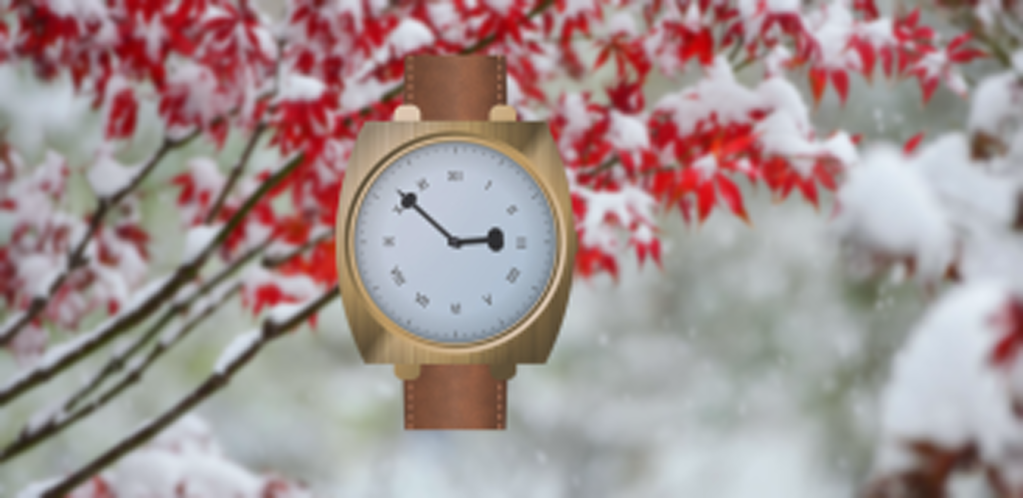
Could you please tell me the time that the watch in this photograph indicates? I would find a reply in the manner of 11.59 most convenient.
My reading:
2.52
